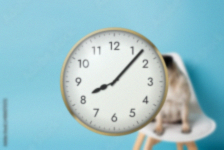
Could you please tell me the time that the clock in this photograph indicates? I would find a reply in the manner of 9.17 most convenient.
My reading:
8.07
